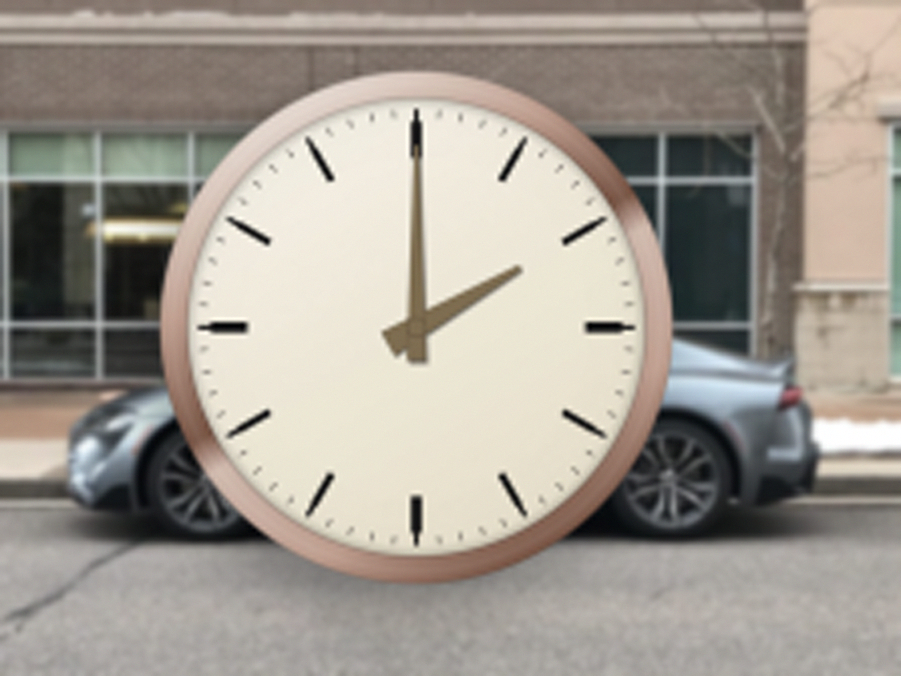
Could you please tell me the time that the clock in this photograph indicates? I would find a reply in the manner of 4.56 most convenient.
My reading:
2.00
